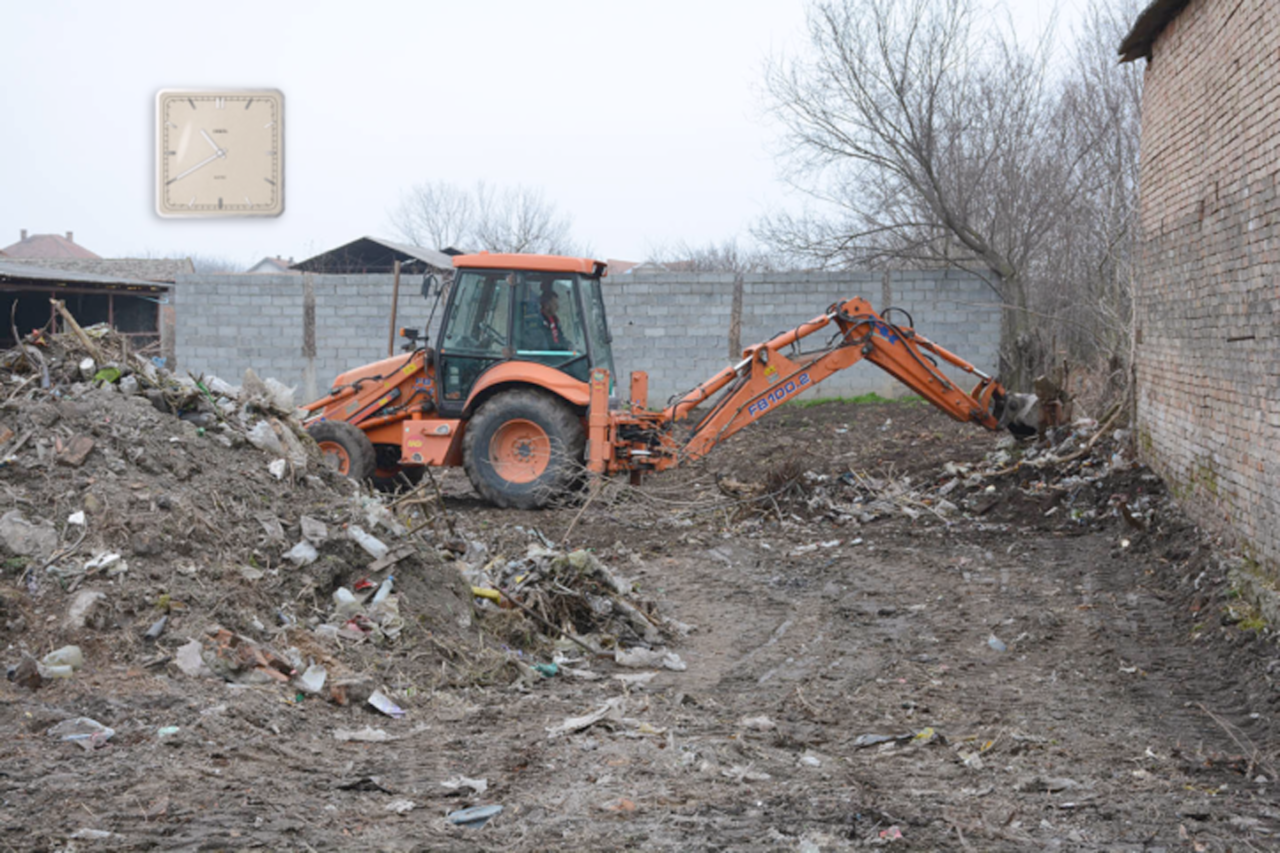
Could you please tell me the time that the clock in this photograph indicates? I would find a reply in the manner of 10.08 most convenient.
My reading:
10.40
